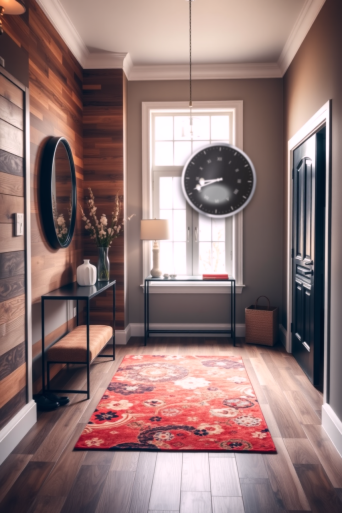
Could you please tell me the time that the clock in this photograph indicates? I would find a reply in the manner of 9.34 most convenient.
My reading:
8.41
